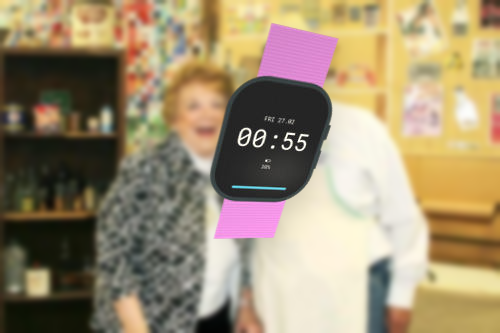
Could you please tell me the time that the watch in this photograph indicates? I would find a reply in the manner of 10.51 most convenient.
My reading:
0.55
